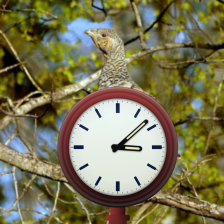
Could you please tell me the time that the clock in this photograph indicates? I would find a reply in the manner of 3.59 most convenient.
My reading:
3.08
